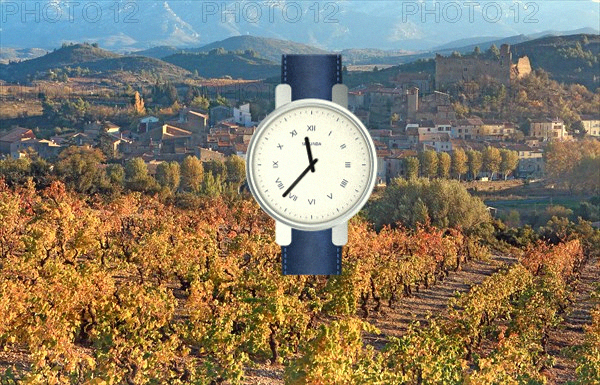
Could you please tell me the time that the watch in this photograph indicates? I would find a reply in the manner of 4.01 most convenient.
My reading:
11.37
